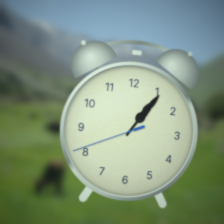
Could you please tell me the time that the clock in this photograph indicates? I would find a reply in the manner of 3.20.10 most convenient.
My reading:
1.05.41
